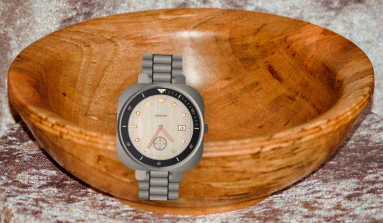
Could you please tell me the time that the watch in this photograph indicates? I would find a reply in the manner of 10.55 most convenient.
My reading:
4.35
